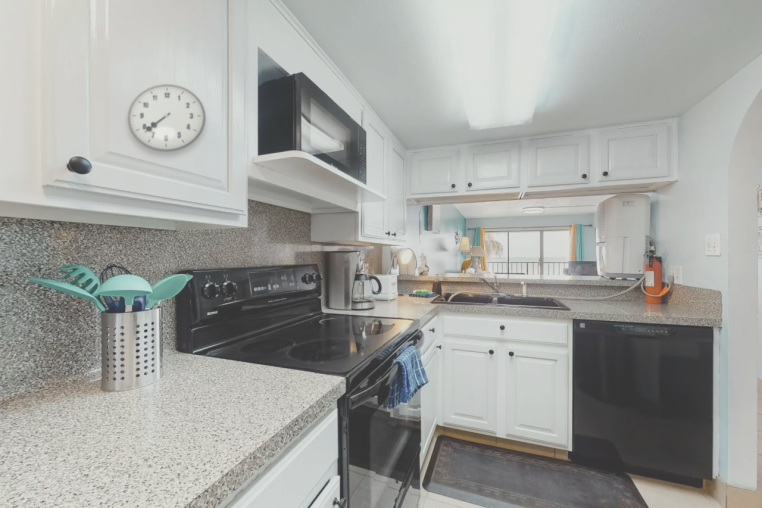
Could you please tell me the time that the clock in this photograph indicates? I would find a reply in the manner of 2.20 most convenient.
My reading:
7.38
